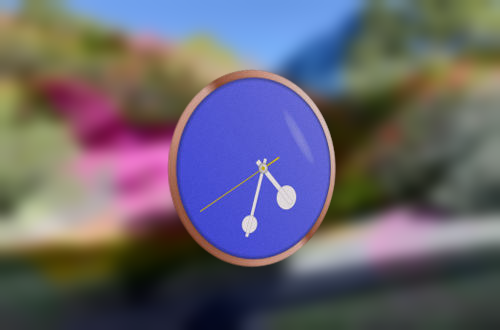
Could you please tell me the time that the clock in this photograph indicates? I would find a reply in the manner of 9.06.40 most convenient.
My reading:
4.32.40
